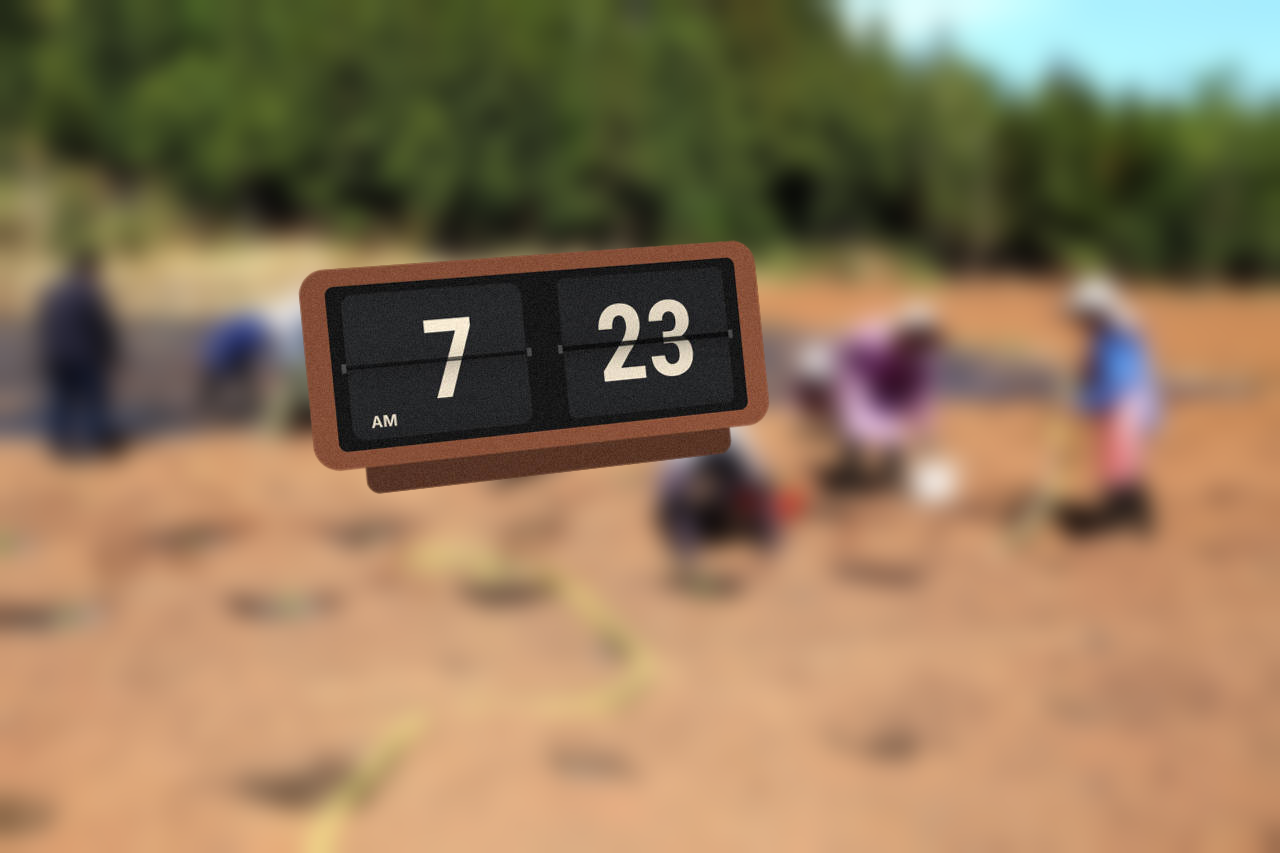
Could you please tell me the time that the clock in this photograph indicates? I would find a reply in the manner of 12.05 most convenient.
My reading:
7.23
